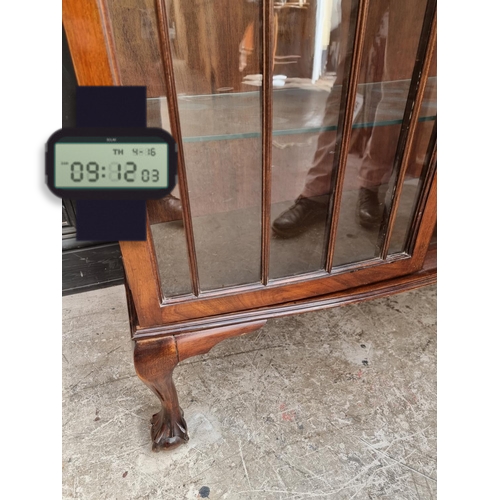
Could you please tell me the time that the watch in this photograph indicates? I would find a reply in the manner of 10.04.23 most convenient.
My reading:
9.12.03
